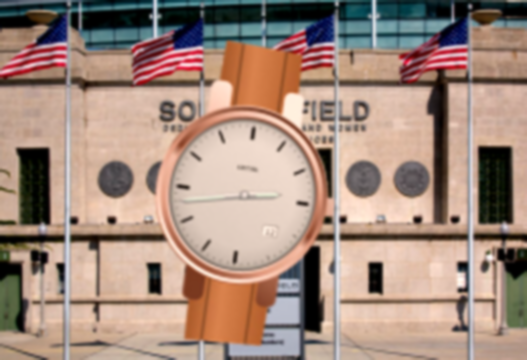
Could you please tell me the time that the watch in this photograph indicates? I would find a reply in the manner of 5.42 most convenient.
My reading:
2.43
